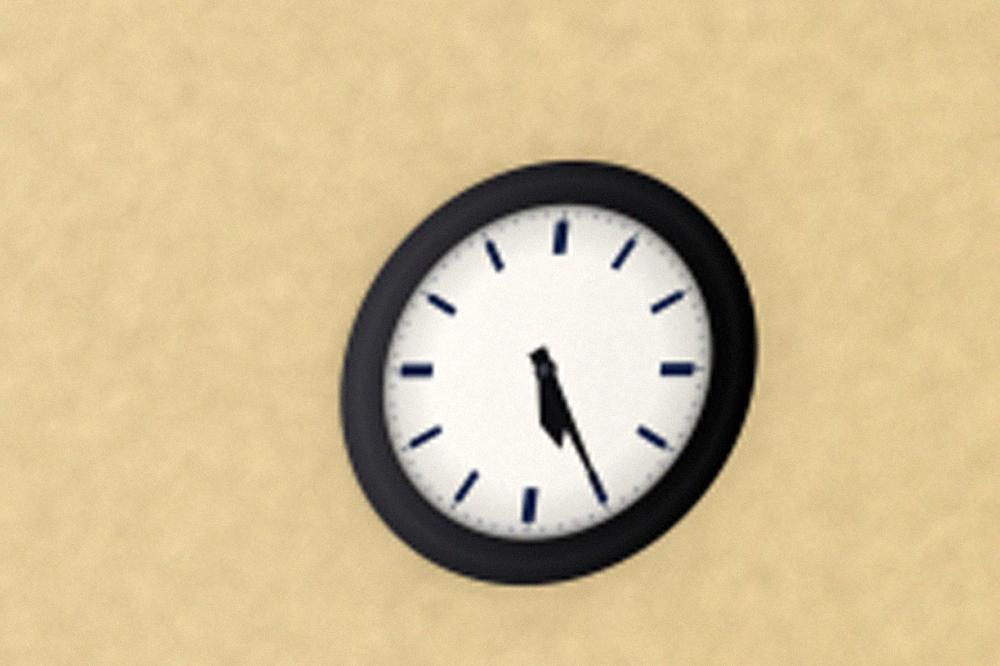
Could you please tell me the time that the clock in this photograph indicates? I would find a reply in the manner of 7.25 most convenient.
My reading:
5.25
